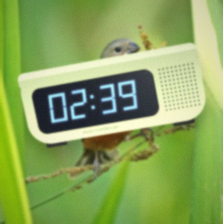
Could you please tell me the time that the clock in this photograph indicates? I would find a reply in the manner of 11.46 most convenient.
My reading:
2.39
